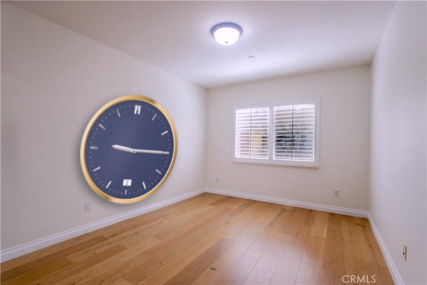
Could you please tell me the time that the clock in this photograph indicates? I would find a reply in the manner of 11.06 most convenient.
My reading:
9.15
